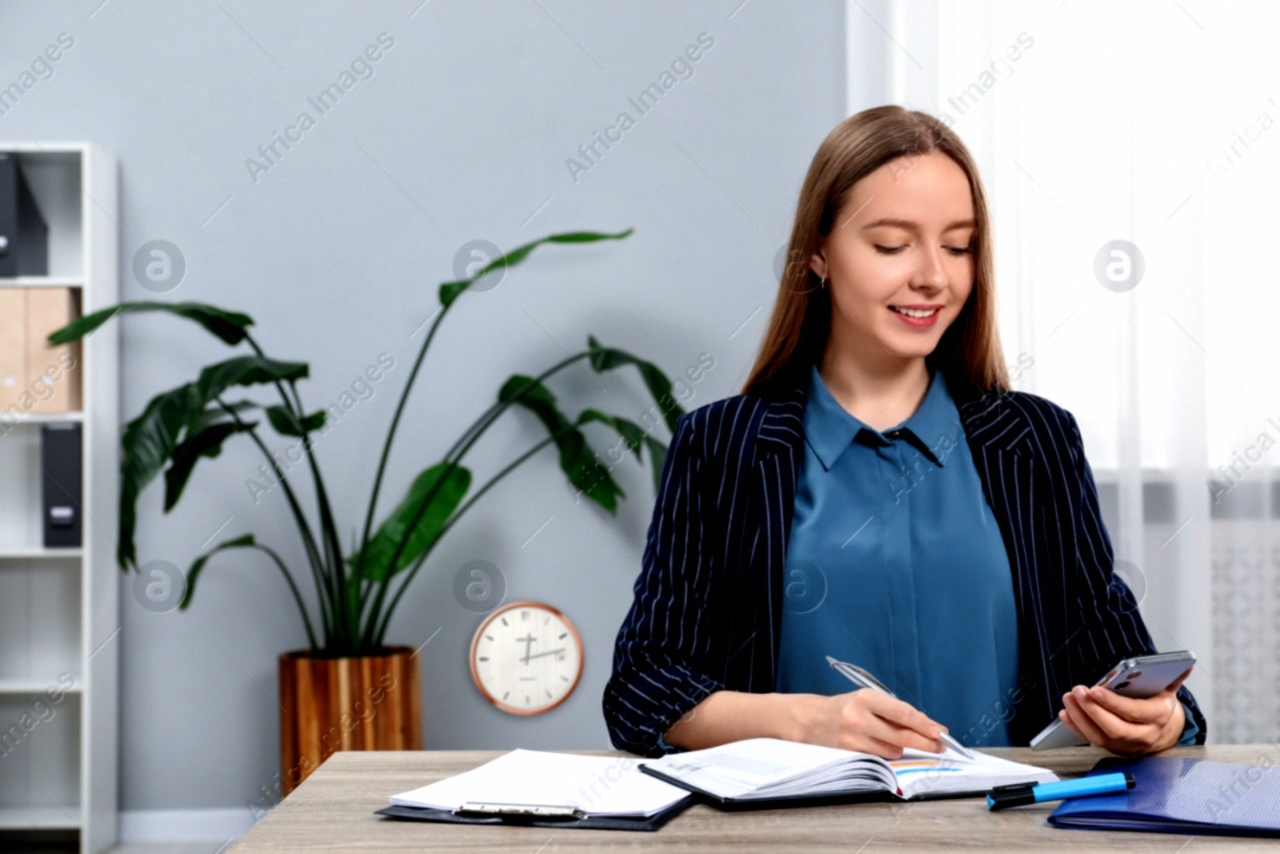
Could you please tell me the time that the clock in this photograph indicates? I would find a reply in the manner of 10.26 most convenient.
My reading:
12.13
